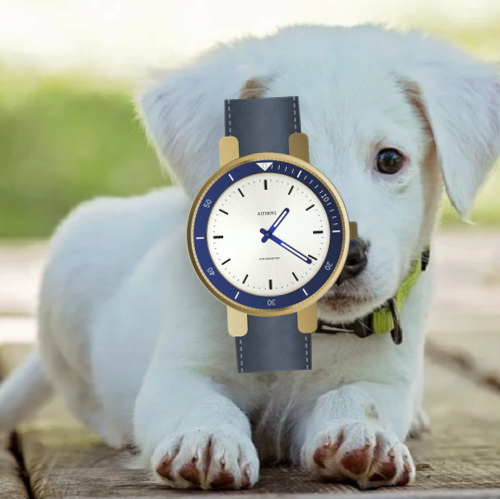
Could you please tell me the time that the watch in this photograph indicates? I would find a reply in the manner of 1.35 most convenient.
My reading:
1.21
